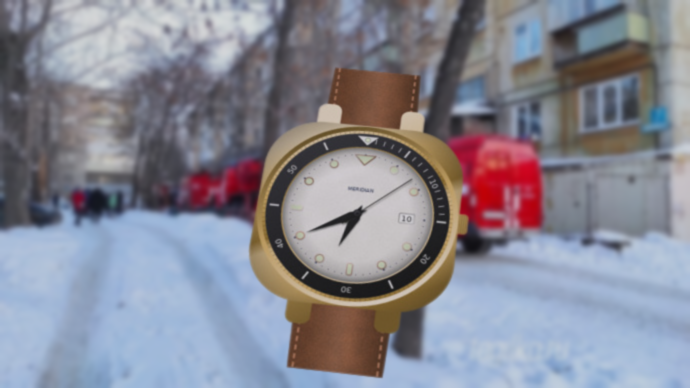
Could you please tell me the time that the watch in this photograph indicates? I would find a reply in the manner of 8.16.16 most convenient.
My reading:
6.40.08
